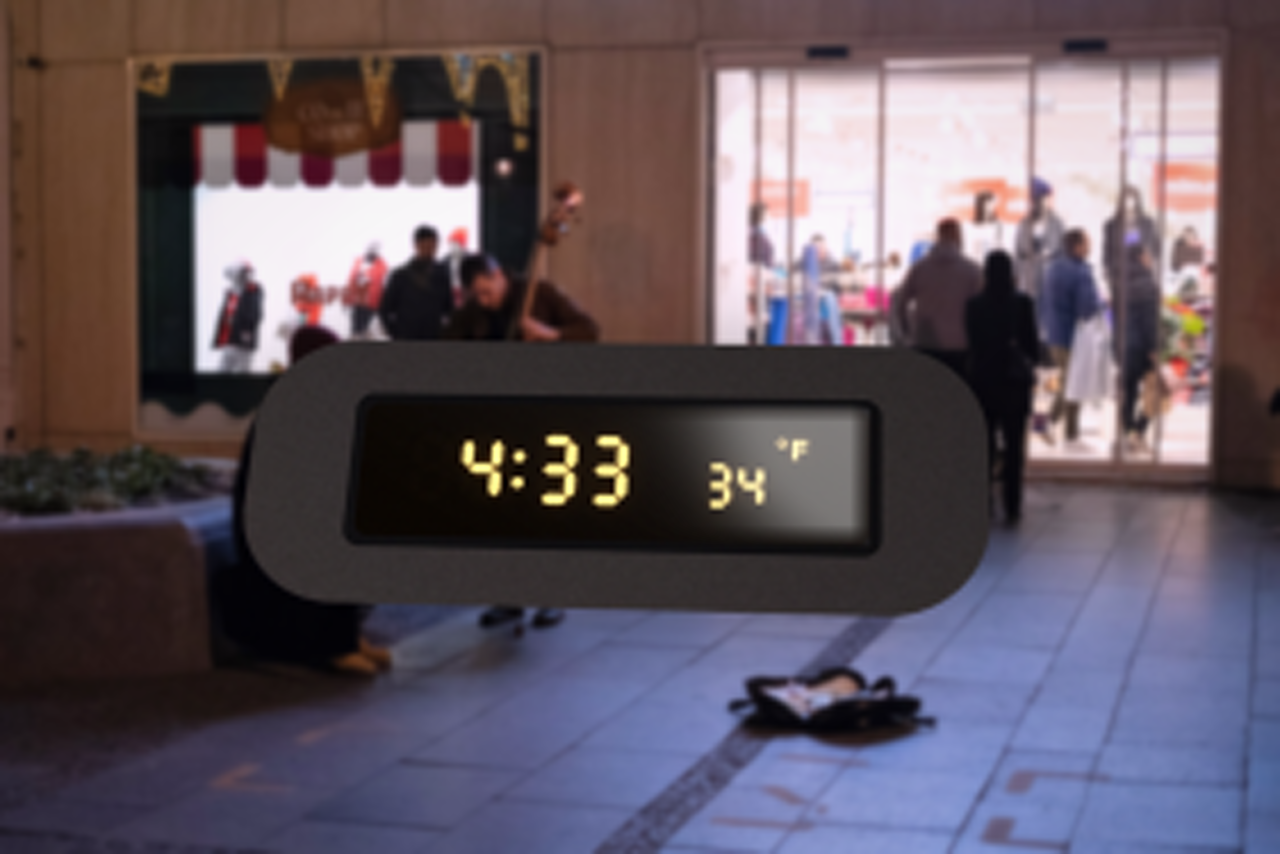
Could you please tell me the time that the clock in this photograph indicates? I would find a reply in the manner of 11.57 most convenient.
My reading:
4.33
